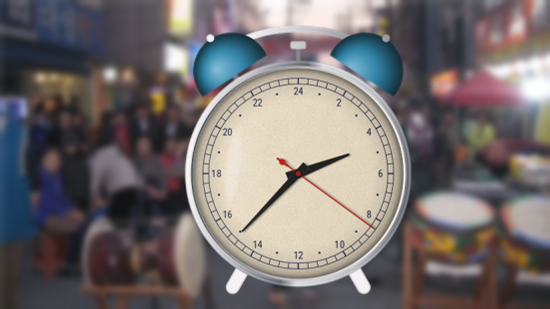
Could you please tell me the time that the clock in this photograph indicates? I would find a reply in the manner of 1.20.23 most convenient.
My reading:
4.37.21
